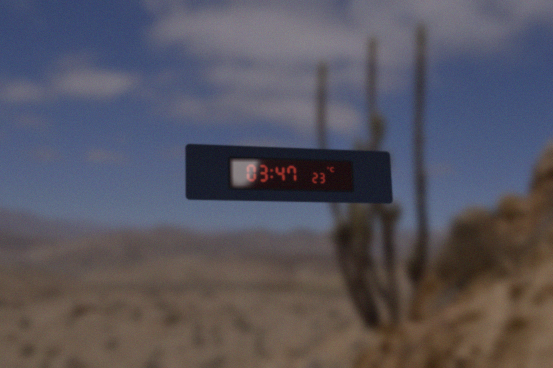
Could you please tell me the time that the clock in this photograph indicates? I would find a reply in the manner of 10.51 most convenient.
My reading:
3.47
